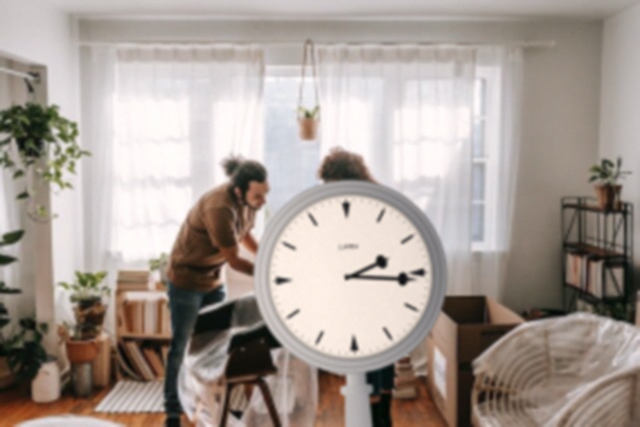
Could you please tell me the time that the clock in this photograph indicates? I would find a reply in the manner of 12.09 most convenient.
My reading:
2.16
